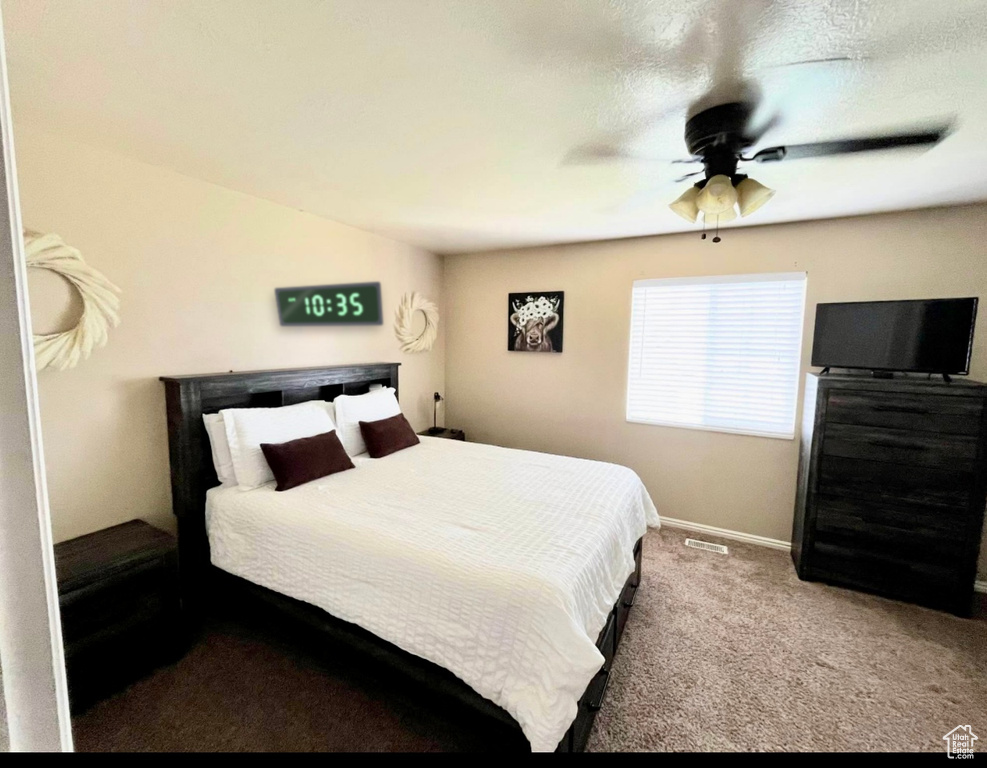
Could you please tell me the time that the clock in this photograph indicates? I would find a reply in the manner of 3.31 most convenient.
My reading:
10.35
